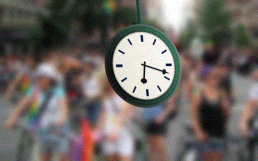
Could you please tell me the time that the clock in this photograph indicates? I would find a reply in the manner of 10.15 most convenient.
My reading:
6.18
